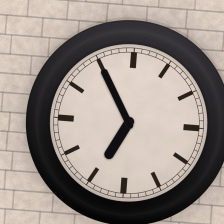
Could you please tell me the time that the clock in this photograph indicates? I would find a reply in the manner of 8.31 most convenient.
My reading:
6.55
